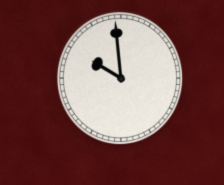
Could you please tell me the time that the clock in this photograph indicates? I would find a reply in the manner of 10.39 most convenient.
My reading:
9.59
